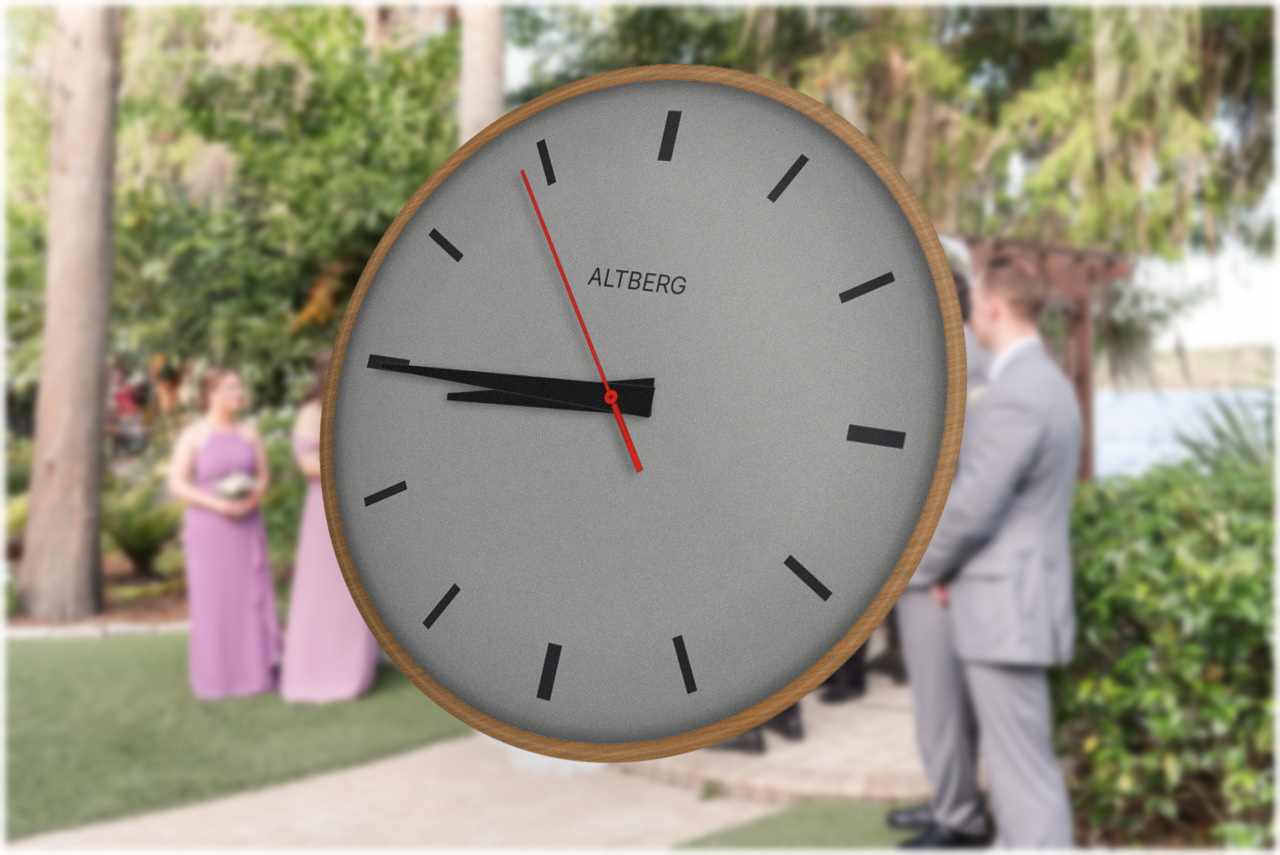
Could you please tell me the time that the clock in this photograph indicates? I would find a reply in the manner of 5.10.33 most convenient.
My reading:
8.44.54
